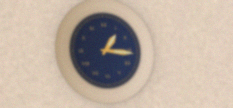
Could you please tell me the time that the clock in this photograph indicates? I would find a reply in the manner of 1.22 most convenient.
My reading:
1.16
